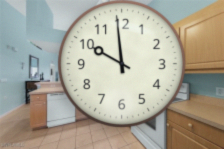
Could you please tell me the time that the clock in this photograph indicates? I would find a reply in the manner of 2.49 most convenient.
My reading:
9.59
